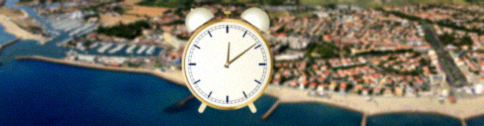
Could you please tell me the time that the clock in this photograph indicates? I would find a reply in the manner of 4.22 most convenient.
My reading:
12.09
